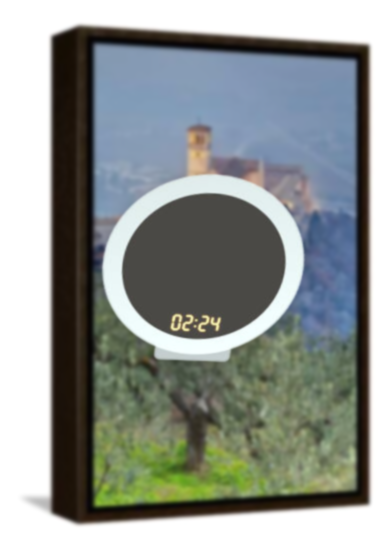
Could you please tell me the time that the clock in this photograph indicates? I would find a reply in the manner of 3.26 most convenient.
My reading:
2.24
